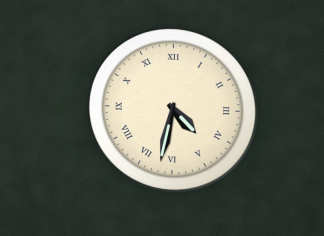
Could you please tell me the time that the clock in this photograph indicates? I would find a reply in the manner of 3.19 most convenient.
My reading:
4.32
